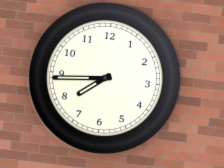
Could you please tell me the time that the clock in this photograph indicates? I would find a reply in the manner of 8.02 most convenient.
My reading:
7.44
